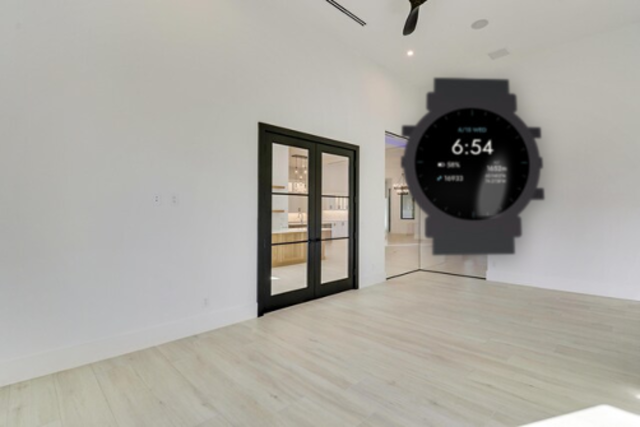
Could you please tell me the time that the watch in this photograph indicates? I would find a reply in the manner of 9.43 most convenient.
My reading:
6.54
